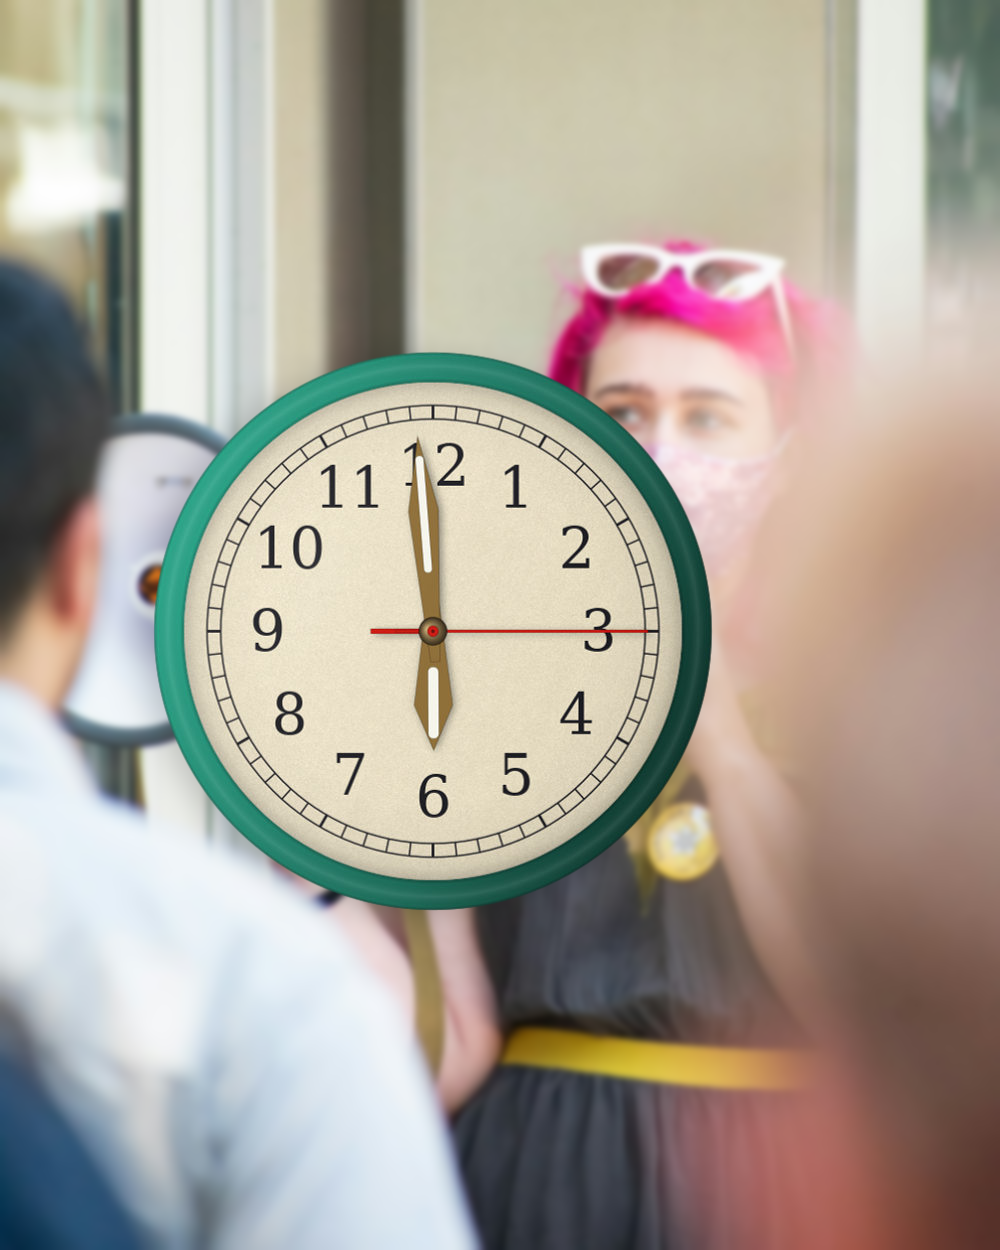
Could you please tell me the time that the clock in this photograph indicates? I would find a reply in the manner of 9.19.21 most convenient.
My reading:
5.59.15
